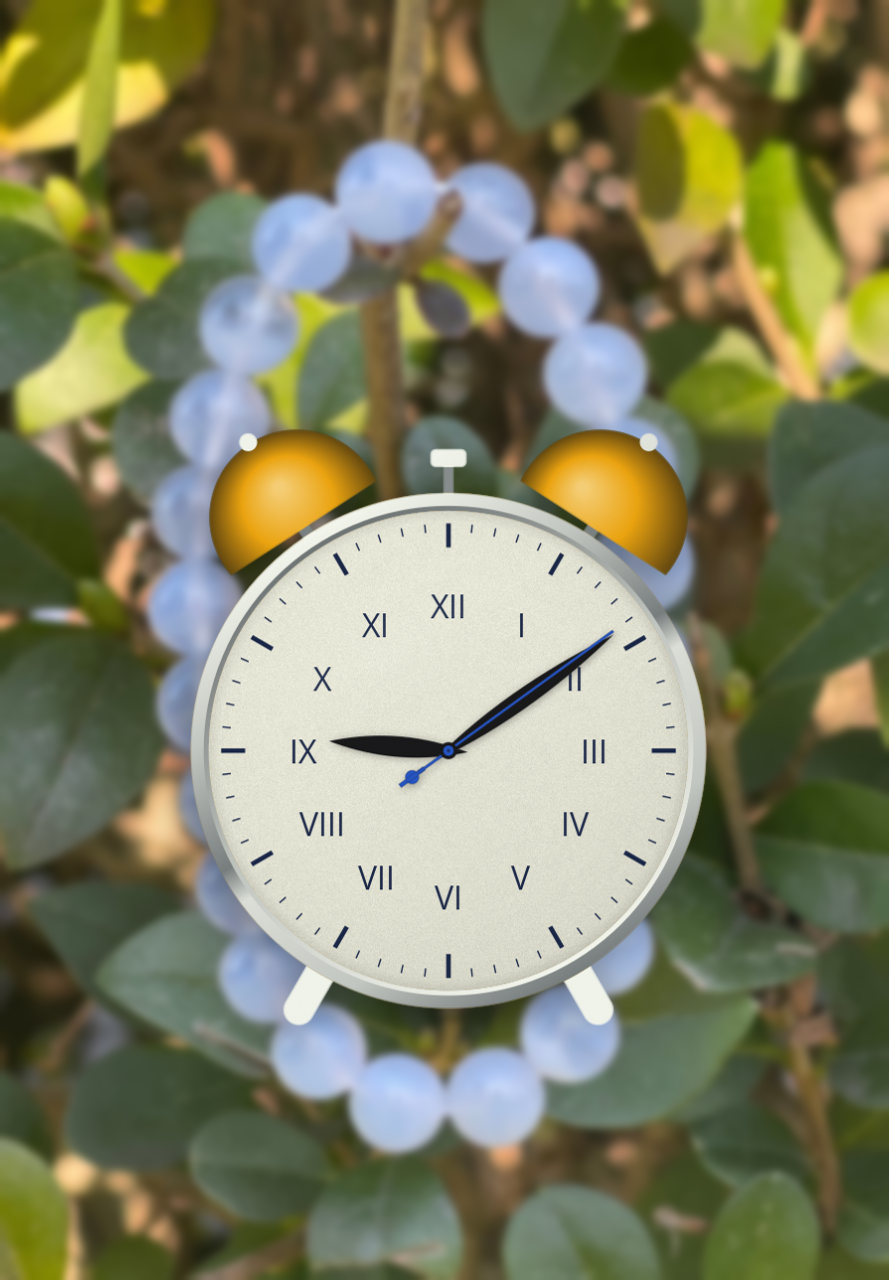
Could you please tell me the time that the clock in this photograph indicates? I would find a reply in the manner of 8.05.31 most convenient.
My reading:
9.09.09
